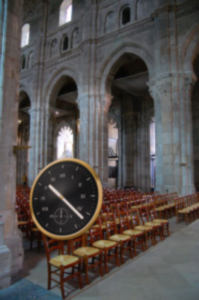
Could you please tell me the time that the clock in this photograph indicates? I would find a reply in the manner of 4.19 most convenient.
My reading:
10.22
